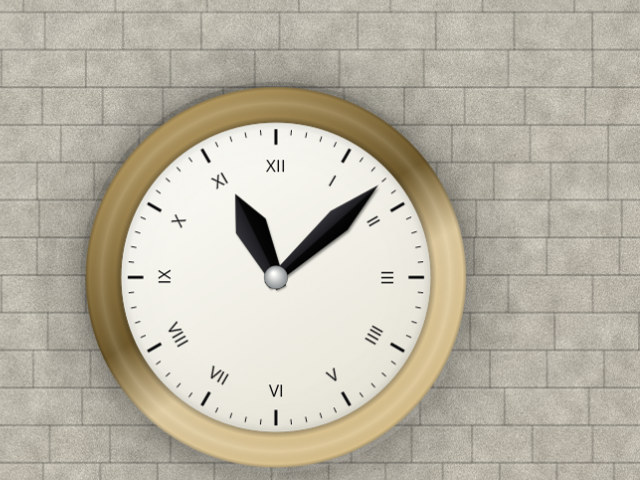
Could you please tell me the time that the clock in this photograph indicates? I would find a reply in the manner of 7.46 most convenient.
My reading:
11.08
